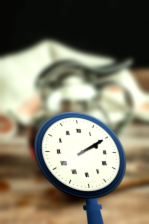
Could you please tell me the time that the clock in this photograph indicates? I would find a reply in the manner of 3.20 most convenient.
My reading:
2.10
